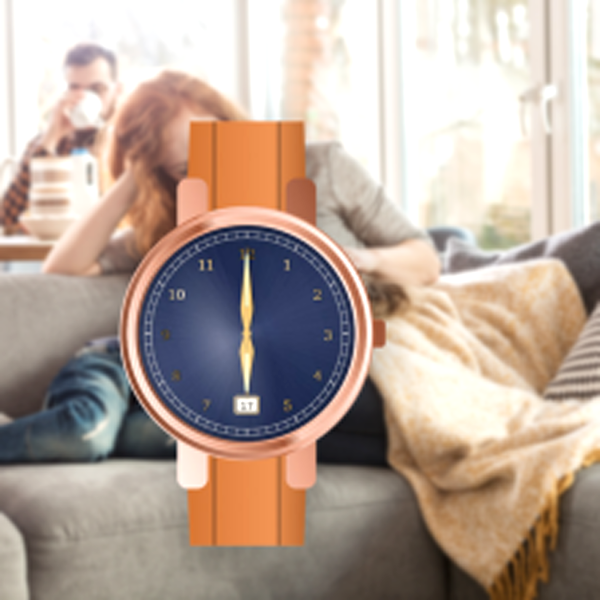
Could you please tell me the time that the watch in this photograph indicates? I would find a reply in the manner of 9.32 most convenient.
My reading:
6.00
